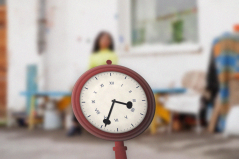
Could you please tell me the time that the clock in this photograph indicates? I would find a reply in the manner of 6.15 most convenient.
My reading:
3.34
